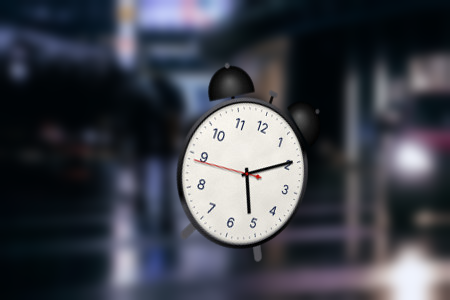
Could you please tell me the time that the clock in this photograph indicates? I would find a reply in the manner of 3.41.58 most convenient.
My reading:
5.09.44
